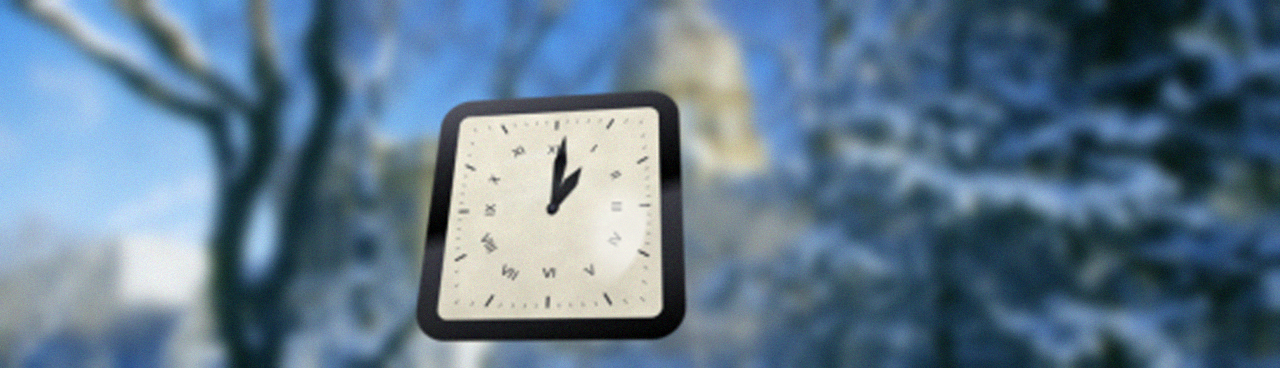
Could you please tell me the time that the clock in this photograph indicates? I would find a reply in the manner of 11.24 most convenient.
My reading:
1.01
